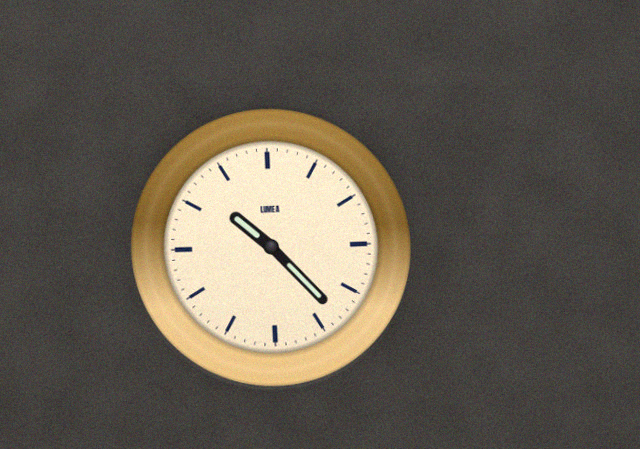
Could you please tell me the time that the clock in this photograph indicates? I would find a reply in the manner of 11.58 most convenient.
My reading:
10.23
